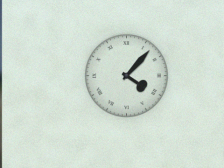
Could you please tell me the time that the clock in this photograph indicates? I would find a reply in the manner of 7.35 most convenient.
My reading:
4.07
